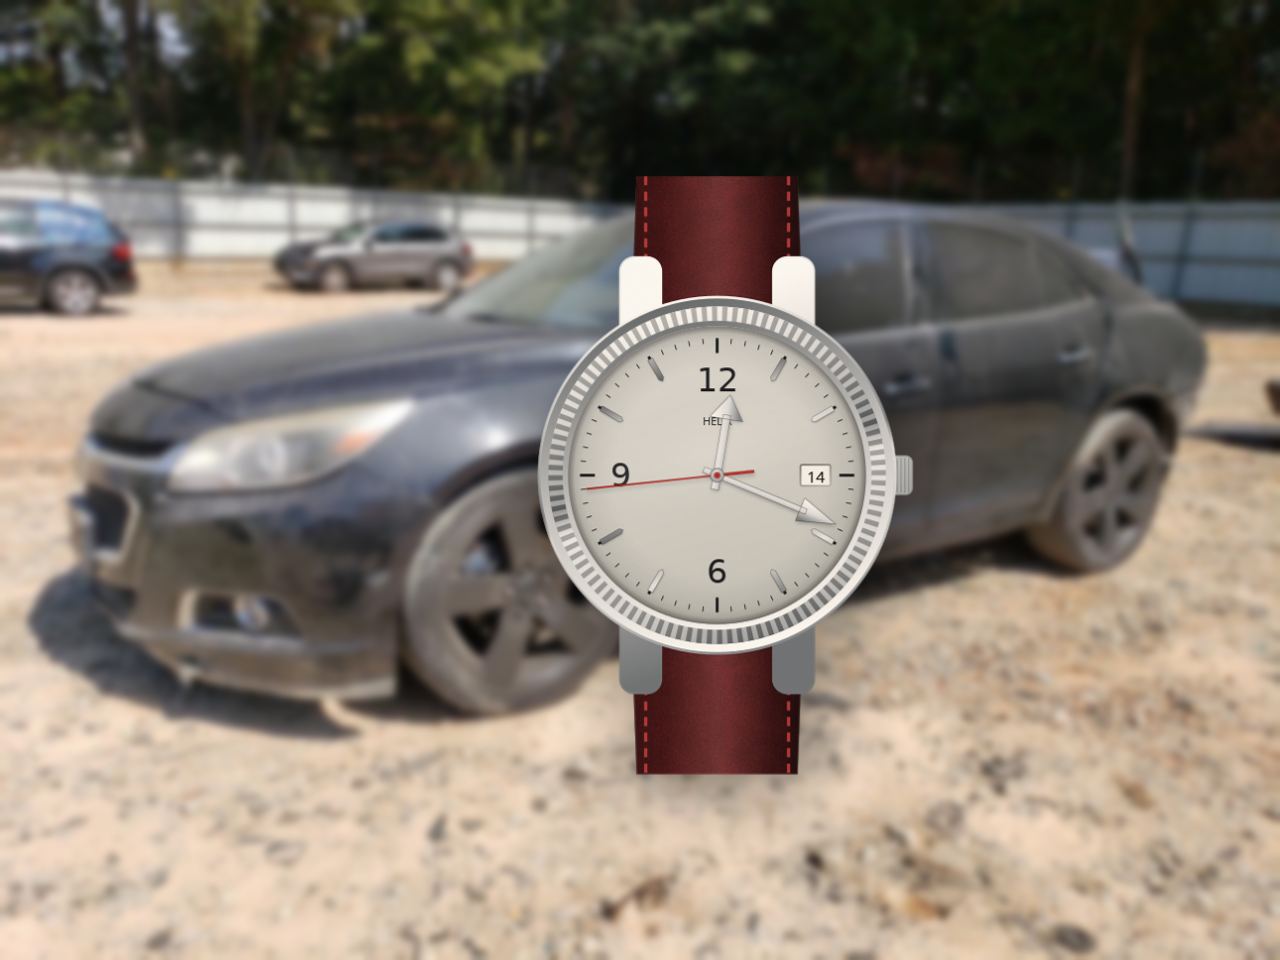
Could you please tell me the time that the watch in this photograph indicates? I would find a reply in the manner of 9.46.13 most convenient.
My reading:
12.18.44
